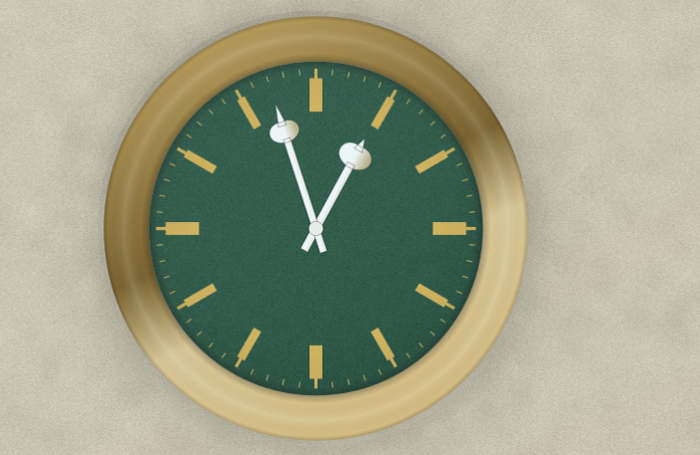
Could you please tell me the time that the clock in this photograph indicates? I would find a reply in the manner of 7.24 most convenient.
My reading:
12.57
